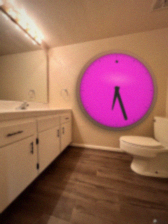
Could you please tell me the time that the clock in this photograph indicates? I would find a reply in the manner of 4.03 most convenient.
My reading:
6.27
